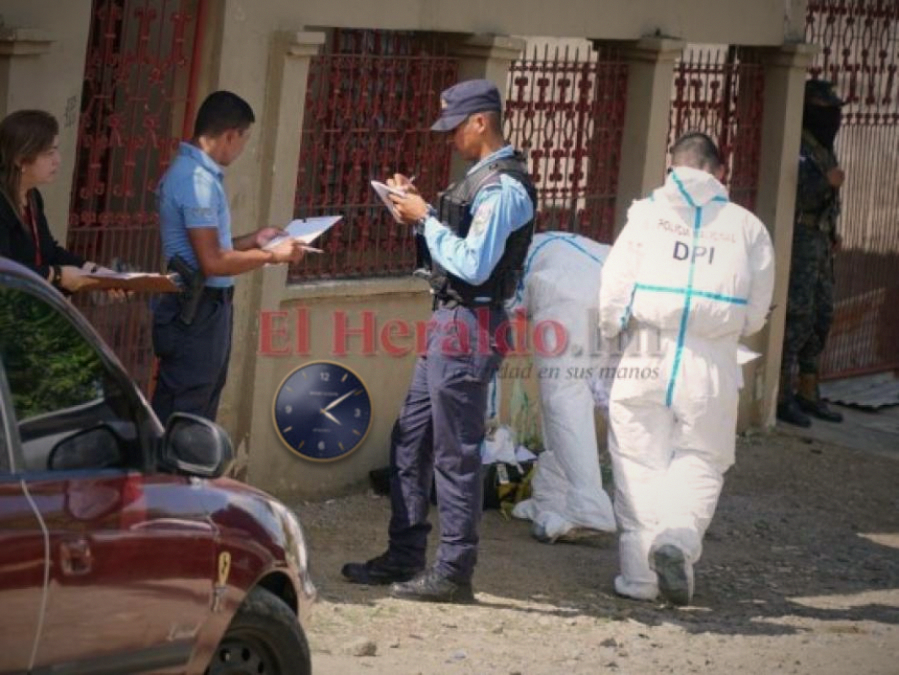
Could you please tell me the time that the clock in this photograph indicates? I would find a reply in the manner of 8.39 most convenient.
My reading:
4.09
